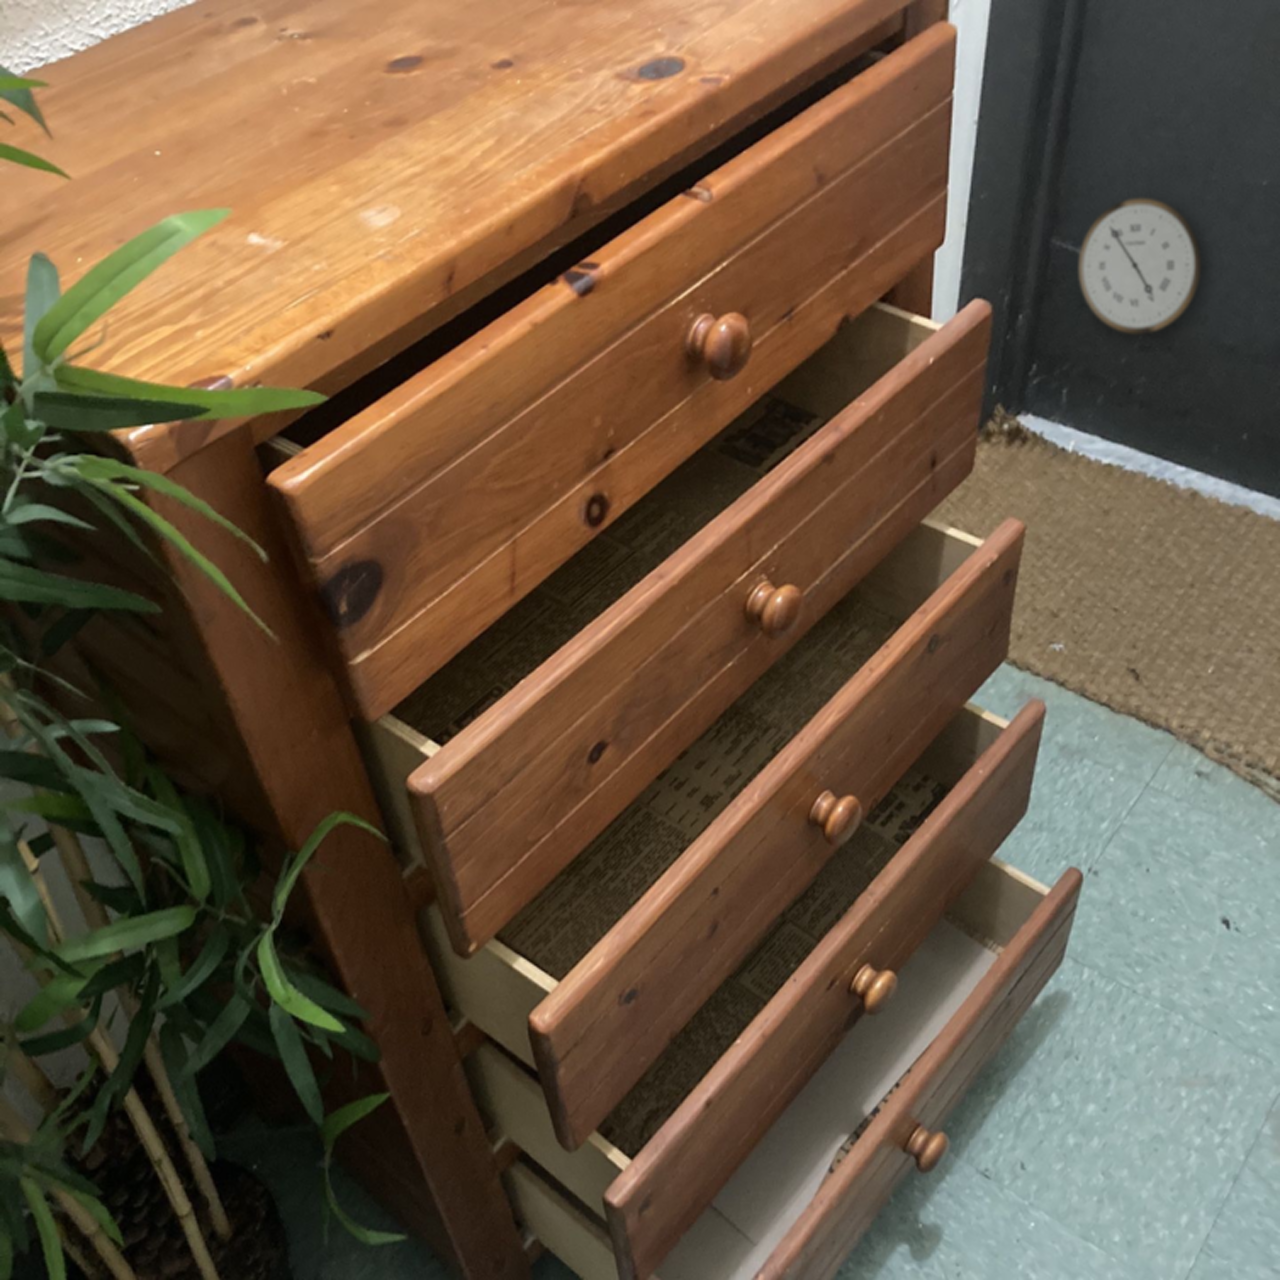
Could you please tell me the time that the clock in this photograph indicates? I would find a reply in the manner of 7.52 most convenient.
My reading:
4.54
